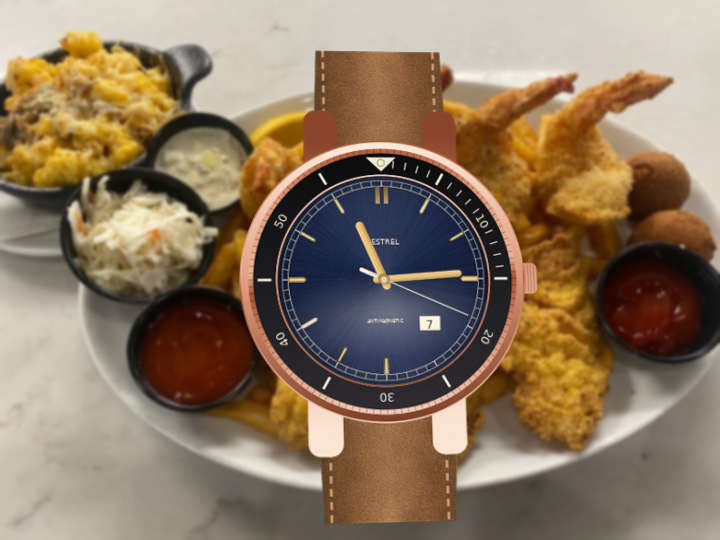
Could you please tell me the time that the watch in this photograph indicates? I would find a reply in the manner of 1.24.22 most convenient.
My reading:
11.14.19
